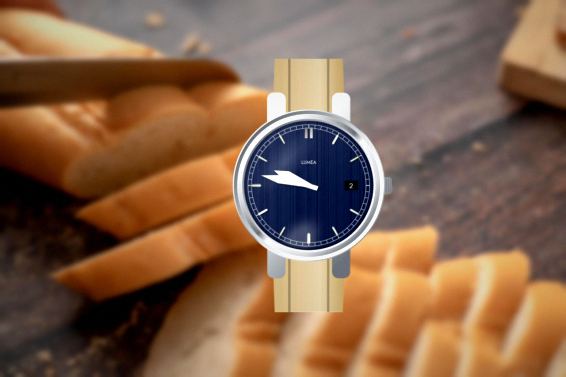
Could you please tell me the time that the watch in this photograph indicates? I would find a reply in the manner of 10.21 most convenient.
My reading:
9.47
